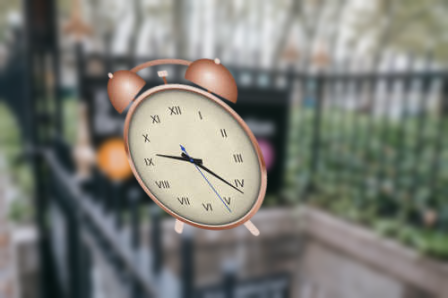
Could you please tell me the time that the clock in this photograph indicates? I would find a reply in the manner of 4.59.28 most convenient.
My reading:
9.21.26
